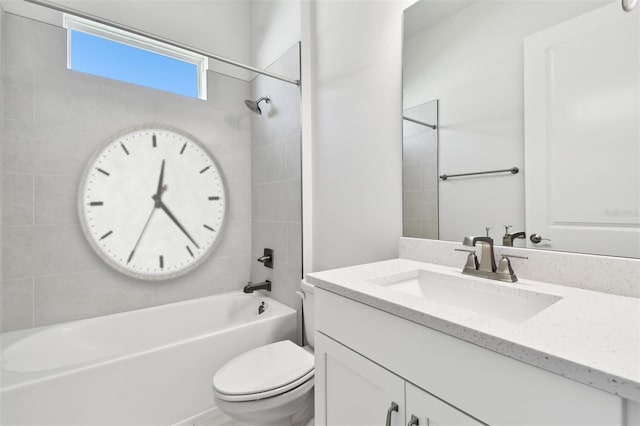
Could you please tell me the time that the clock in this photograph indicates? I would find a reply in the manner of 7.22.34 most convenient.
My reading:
12.23.35
